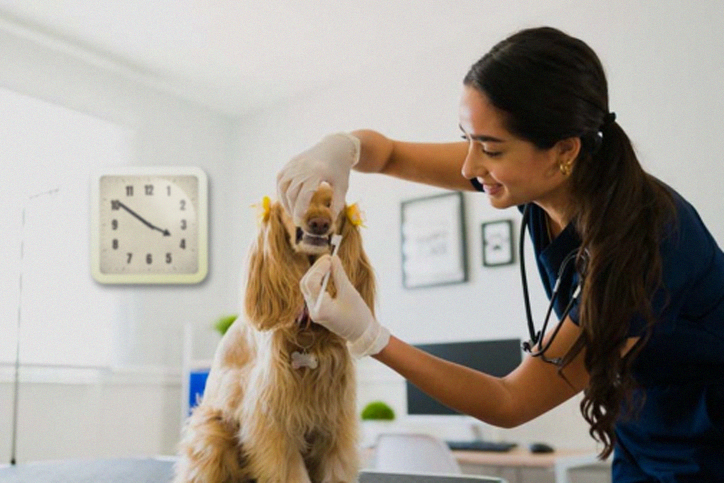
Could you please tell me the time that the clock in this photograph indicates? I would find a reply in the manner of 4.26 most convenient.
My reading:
3.51
